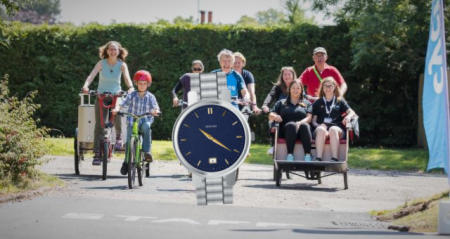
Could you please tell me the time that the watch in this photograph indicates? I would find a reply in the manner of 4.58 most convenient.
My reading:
10.21
